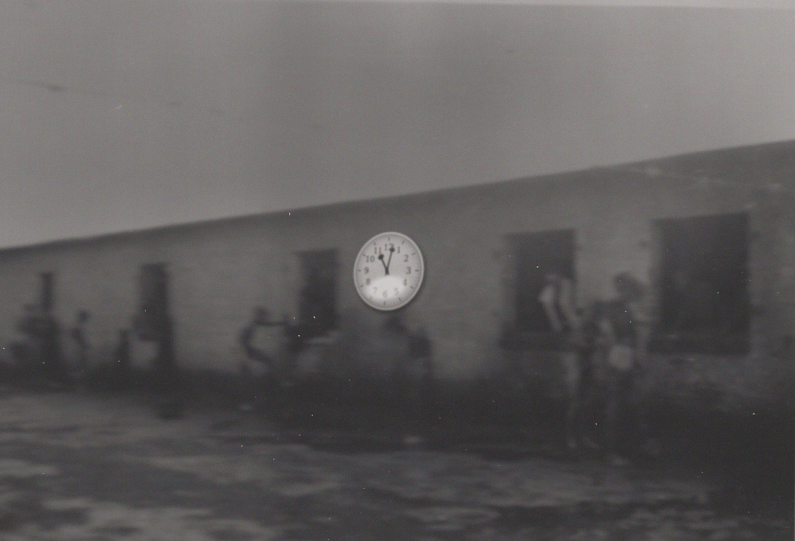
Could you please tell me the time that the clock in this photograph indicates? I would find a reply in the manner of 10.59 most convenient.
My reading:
11.02
